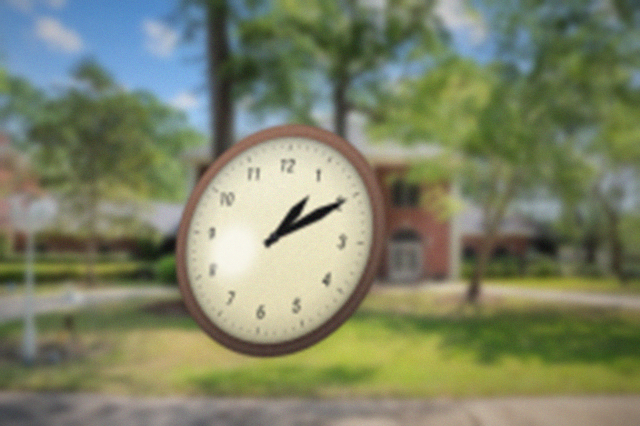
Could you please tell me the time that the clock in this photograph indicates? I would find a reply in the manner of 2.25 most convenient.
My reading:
1.10
